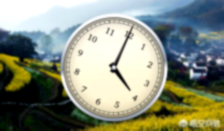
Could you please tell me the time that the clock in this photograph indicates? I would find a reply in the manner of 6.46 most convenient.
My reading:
4.00
